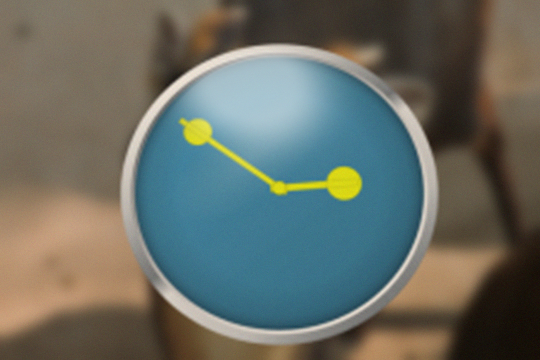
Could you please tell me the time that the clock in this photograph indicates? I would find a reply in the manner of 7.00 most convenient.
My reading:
2.51
